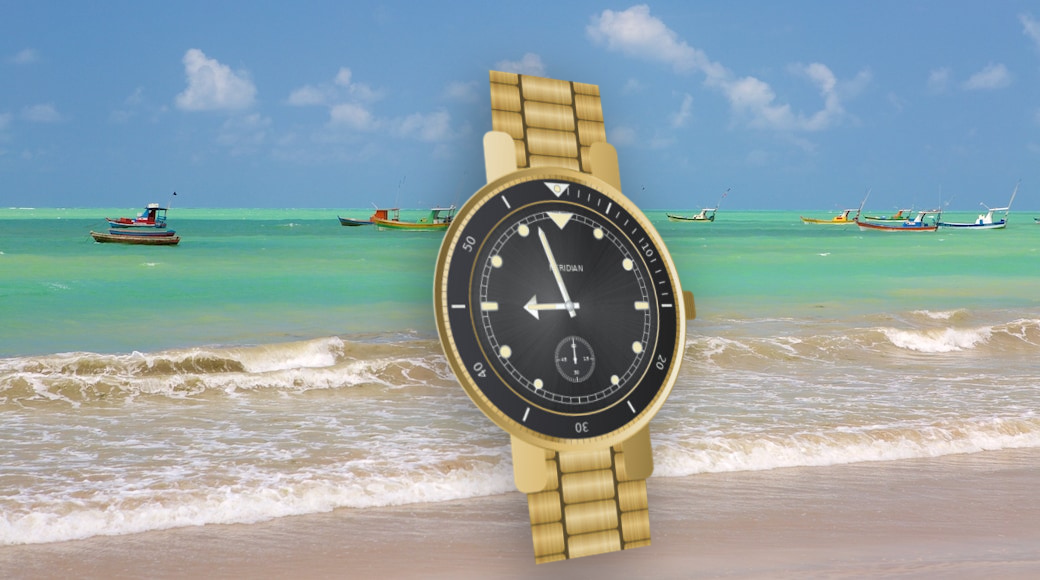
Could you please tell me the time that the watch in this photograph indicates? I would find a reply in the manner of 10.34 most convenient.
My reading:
8.57
